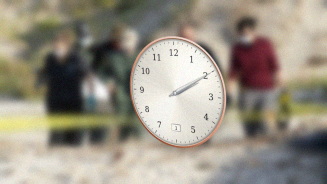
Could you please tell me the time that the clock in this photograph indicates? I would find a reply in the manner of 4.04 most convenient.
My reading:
2.10
